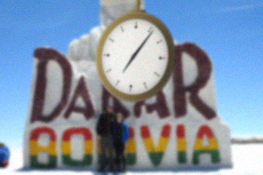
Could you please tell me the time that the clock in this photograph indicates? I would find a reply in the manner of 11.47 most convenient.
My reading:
7.06
